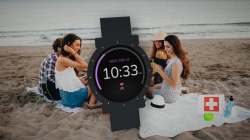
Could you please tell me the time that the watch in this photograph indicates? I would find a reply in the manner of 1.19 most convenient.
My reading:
10.33
